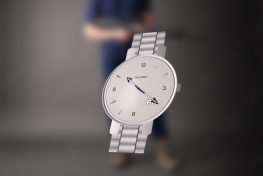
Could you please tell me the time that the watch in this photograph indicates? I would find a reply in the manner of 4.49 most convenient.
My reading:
10.21
